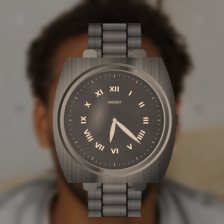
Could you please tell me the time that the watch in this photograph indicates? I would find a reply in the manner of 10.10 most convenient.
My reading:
6.22
